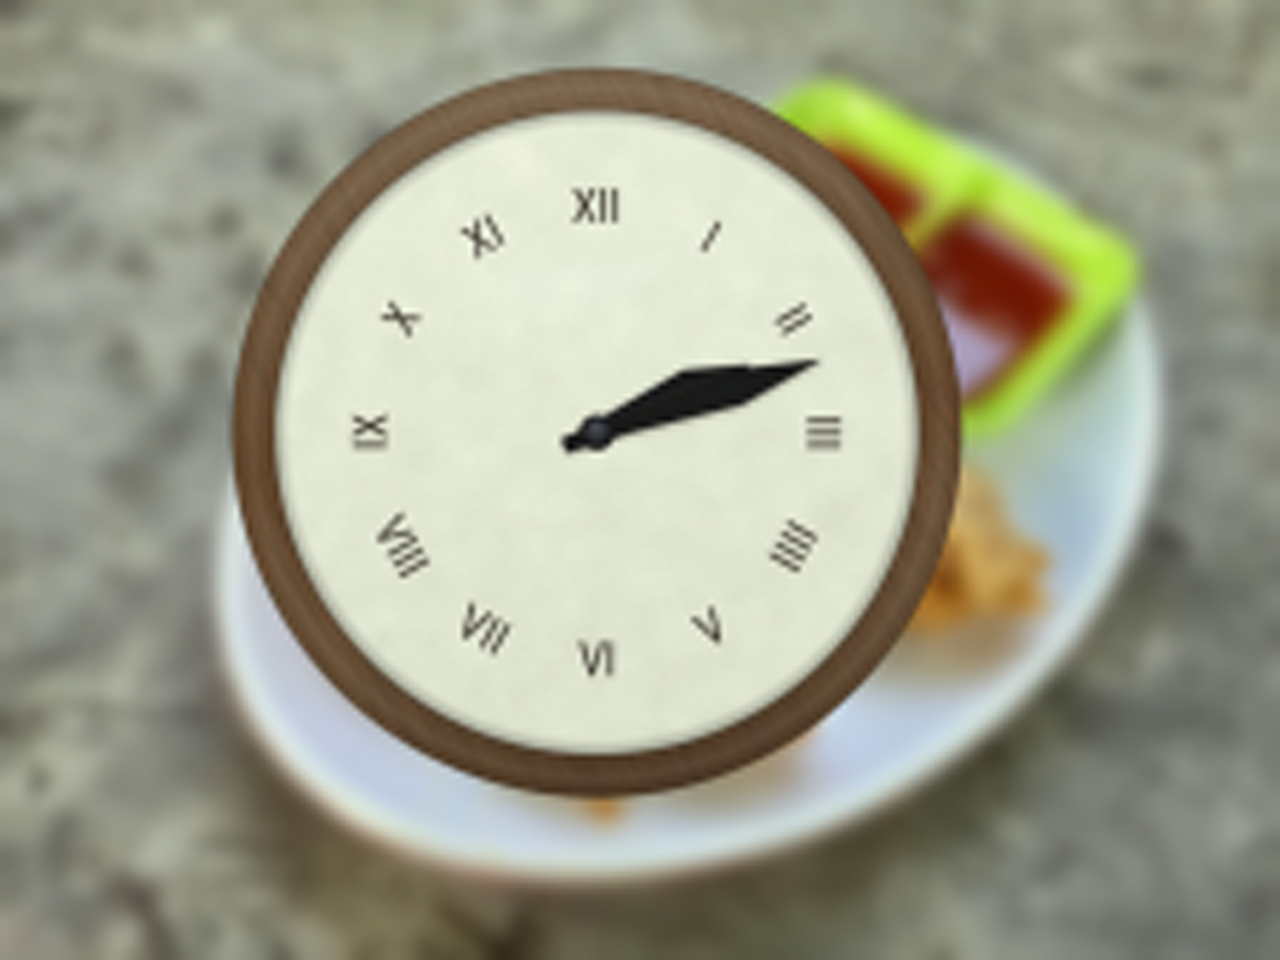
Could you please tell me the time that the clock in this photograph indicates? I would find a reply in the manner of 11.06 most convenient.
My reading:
2.12
